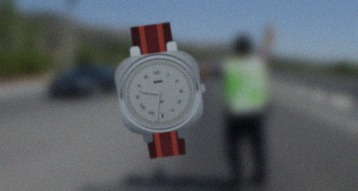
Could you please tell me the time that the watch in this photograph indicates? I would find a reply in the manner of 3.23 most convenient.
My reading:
9.32
